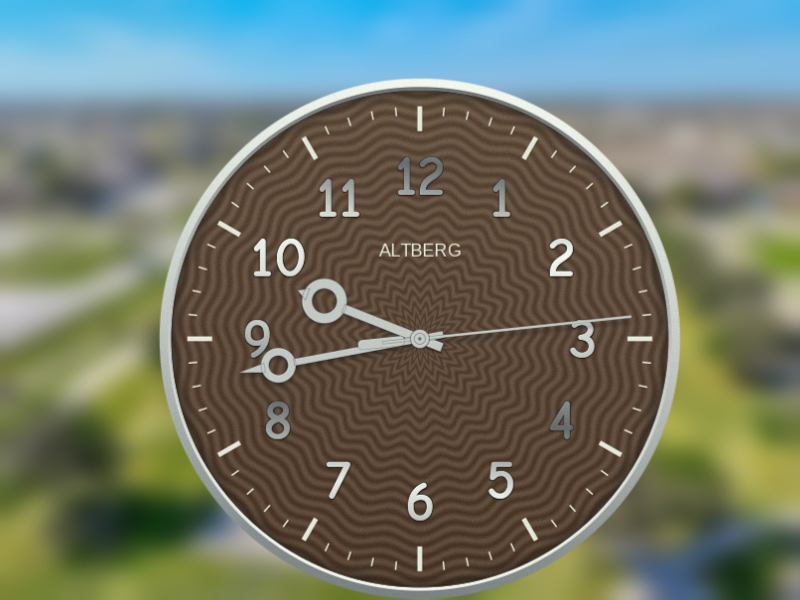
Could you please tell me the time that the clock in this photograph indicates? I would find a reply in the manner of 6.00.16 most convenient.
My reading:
9.43.14
